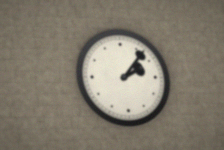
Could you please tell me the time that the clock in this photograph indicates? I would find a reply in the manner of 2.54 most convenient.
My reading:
2.07
